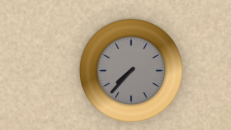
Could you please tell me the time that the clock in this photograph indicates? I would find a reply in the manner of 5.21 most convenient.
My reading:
7.37
